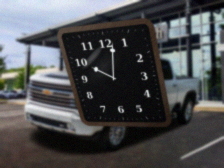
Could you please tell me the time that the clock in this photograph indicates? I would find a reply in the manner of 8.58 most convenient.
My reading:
10.02
